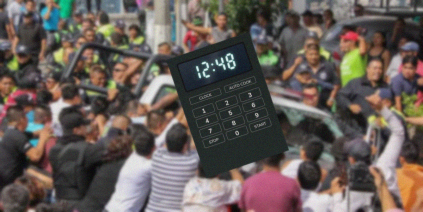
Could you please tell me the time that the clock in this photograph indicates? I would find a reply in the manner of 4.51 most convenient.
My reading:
12.48
